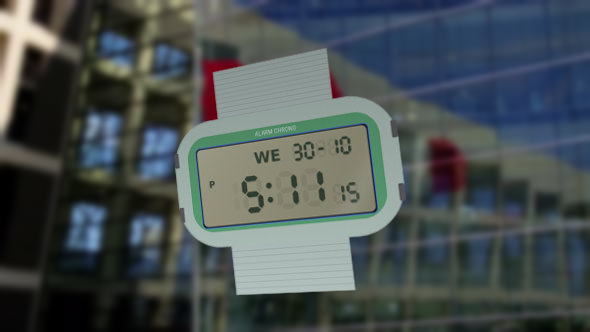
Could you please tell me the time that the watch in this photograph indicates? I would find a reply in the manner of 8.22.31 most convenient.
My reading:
5.11.15
